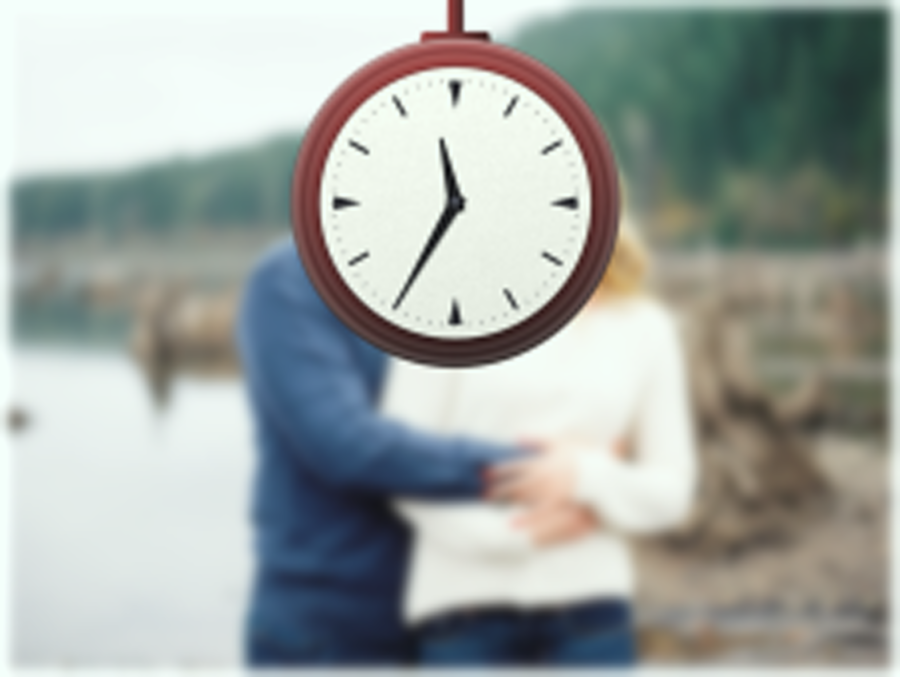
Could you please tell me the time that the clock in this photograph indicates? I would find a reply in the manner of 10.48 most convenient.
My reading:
11.35
